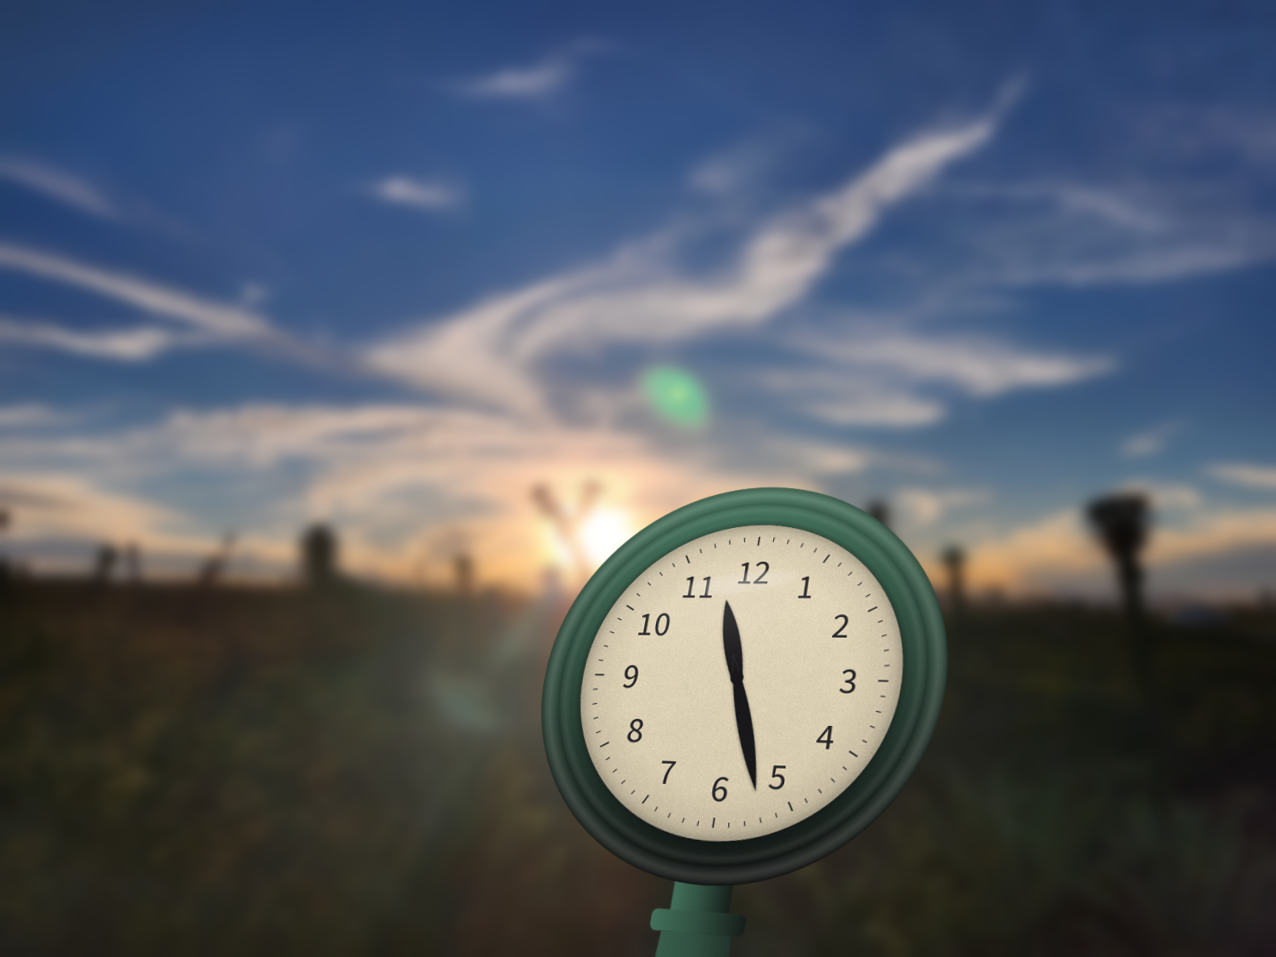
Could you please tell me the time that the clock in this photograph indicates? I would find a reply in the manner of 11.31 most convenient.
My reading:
11.27
